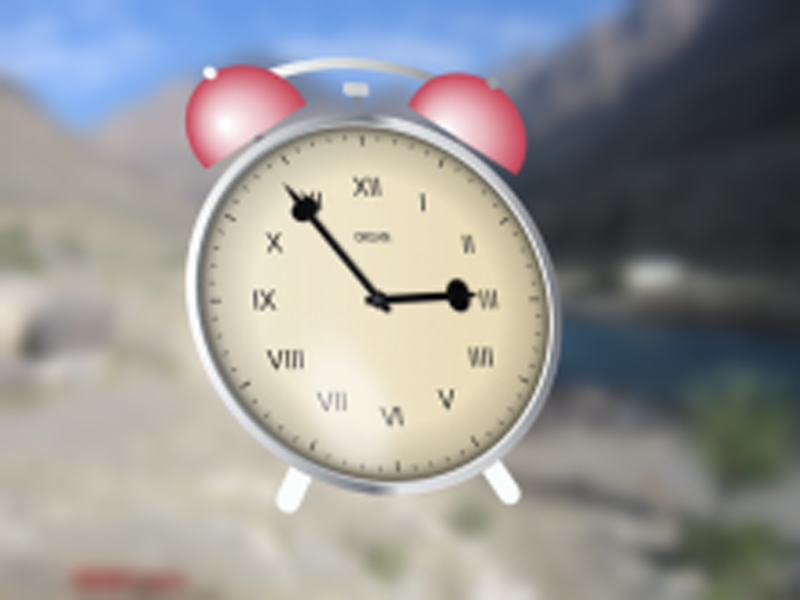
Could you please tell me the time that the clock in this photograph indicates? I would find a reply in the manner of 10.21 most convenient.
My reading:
2.54
